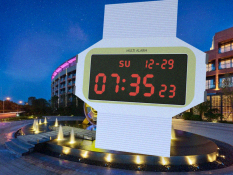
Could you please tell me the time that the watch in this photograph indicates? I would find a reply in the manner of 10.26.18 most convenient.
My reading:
7.35.23
